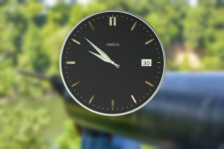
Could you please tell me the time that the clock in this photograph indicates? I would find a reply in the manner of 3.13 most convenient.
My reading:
9.52
